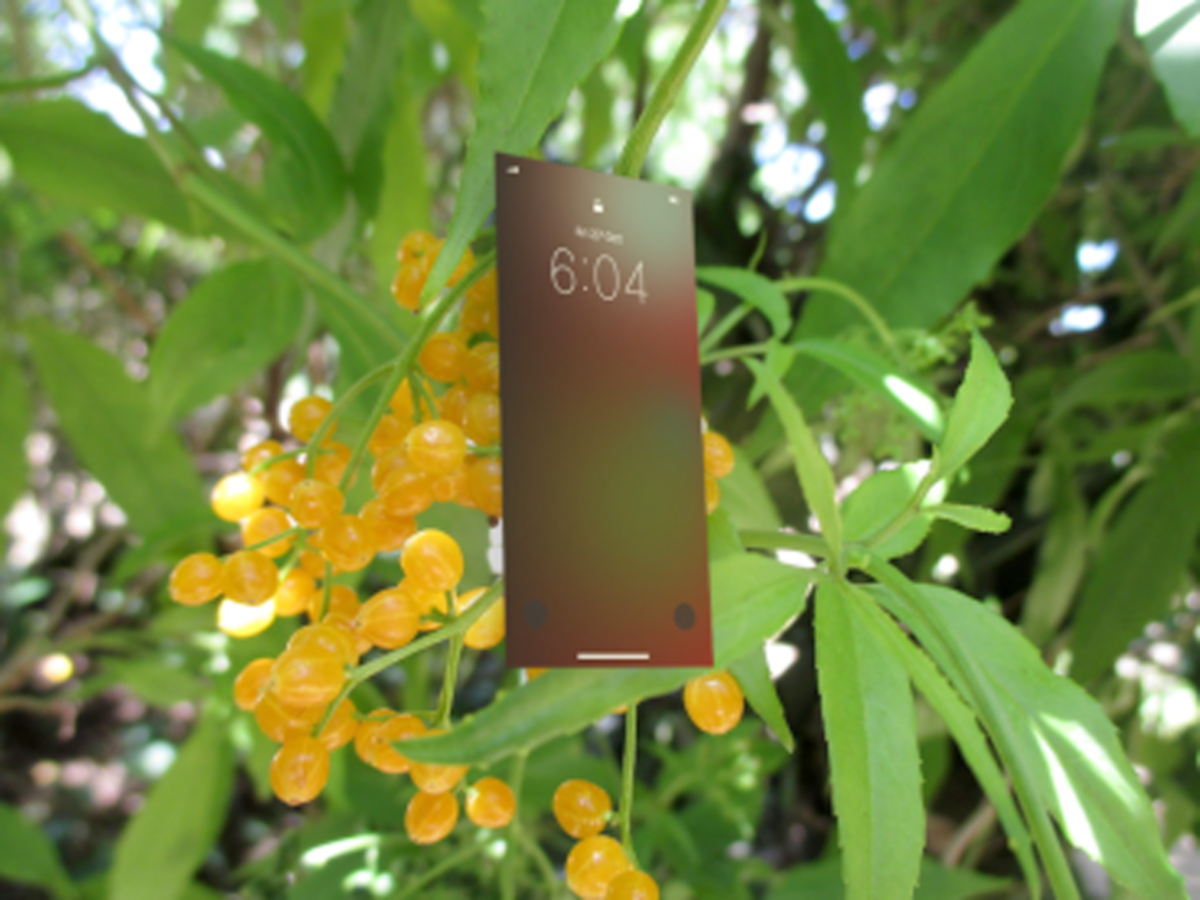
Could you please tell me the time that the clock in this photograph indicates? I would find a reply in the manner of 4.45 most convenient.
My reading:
6.04
